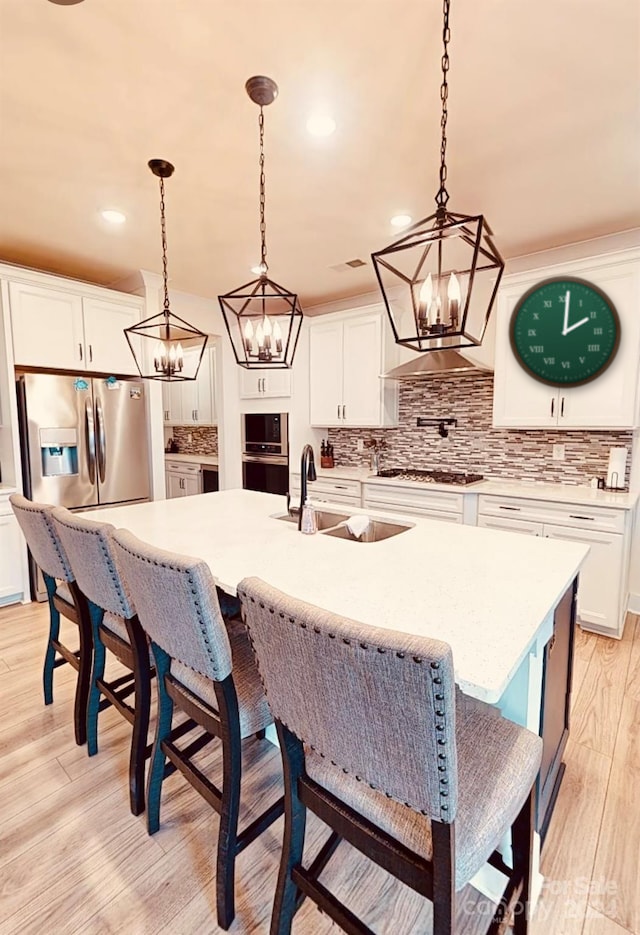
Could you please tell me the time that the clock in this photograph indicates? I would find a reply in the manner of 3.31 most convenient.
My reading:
2.01
